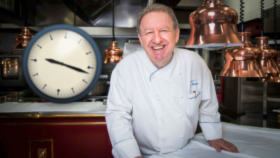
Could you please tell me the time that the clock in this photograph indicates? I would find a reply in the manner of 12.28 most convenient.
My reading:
9.17
